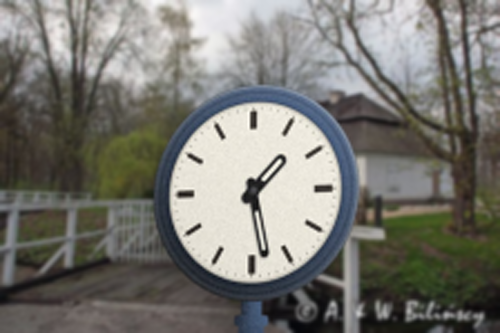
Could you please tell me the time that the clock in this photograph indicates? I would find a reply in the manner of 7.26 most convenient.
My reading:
1.28
